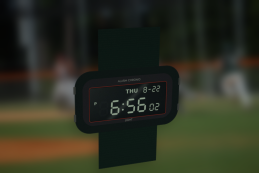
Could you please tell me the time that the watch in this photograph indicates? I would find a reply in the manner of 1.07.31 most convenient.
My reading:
6.56.02
